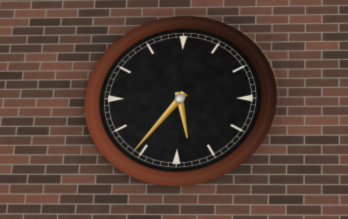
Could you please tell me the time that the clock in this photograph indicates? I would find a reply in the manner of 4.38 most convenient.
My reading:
5.36
